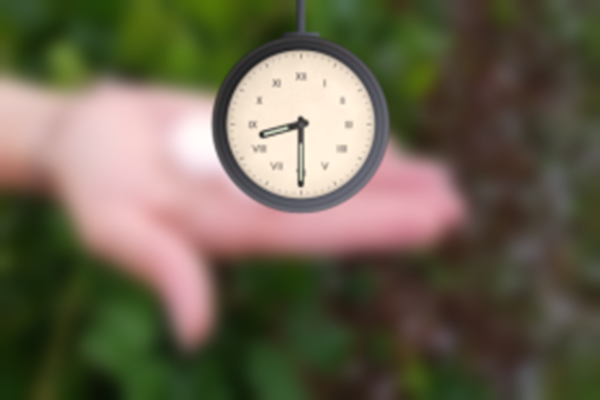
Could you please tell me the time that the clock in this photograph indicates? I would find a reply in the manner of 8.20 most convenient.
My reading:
8.30
